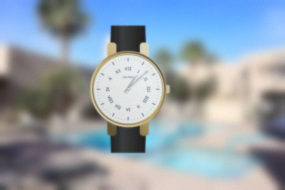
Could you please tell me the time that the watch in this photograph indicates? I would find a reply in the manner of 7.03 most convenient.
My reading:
1.08
